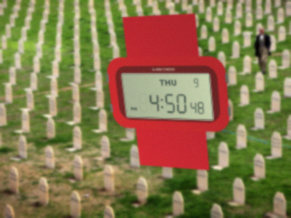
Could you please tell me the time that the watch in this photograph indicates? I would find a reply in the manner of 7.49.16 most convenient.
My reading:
4.50.48
